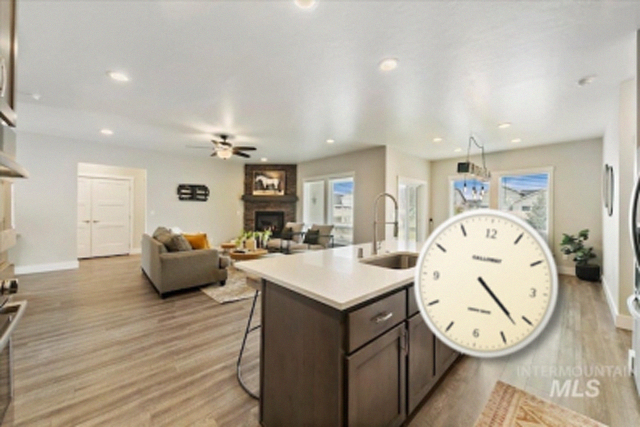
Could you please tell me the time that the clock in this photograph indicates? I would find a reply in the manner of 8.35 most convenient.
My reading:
4.22
